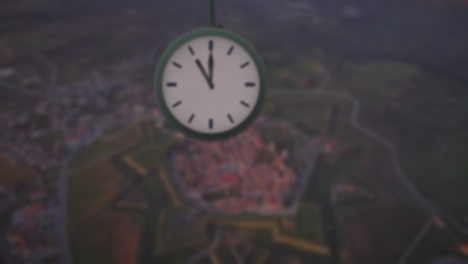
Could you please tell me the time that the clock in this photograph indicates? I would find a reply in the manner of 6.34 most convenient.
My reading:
11.00
